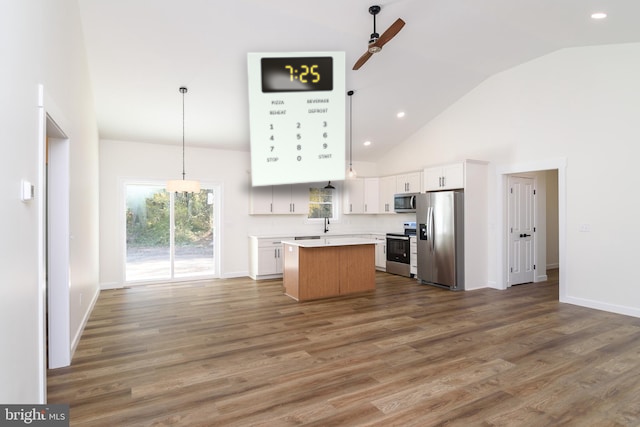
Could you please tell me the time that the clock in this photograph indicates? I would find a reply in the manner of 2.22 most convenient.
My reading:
7.25
